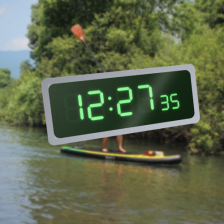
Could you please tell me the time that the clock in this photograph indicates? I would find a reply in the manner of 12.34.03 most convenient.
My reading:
12.27.35
